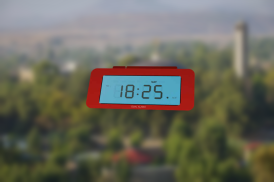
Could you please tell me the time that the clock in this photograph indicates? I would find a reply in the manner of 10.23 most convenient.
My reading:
18.25
